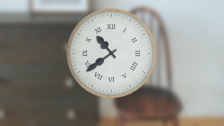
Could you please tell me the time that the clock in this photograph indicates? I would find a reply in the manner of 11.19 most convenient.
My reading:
10.39
